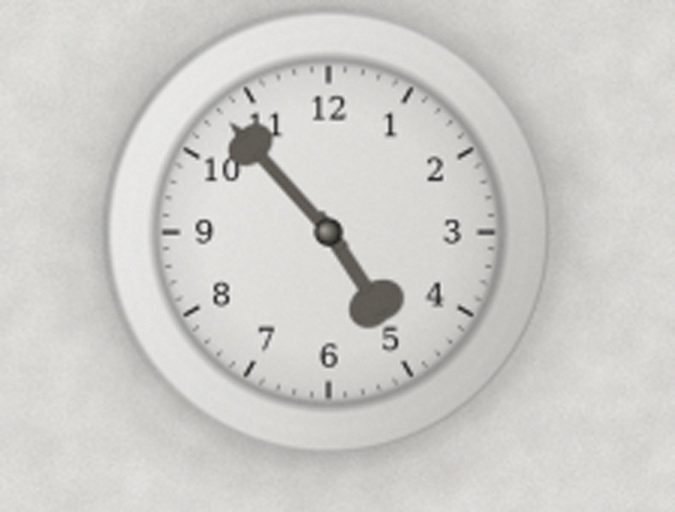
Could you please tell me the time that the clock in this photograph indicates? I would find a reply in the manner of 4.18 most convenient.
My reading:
4.53
